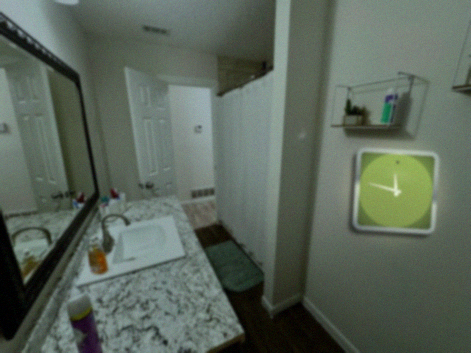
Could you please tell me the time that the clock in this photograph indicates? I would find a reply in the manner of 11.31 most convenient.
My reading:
11.47
